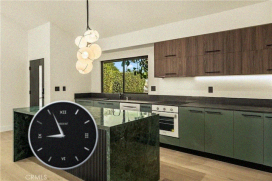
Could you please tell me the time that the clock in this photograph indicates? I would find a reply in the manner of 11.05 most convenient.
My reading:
8.56
